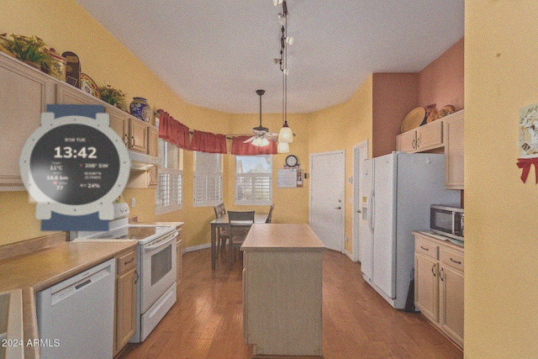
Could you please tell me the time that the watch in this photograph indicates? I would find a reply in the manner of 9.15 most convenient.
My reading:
13.42
